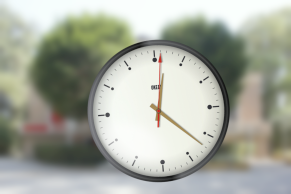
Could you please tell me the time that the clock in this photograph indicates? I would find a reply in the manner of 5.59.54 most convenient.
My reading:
12.22.01
